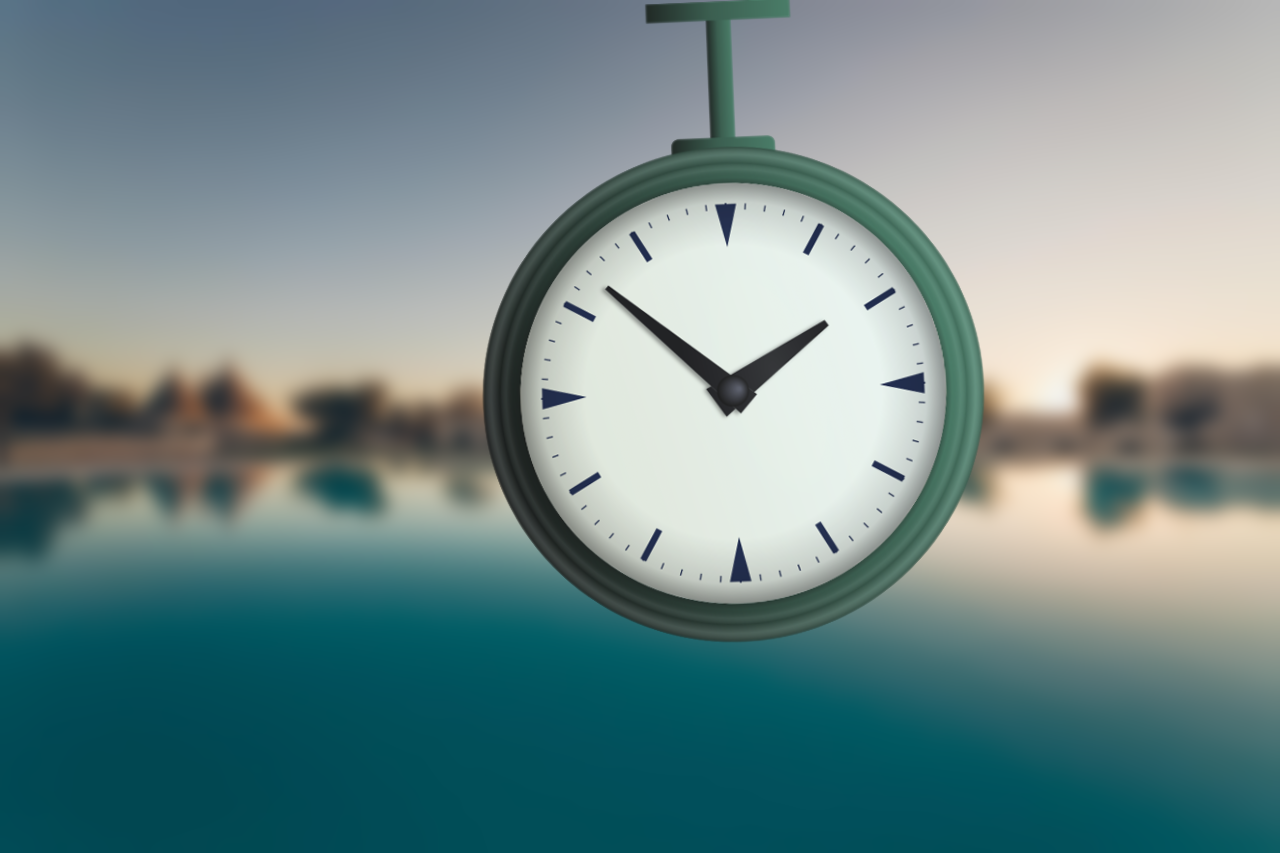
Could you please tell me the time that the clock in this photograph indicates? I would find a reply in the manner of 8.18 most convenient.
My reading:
1.52
